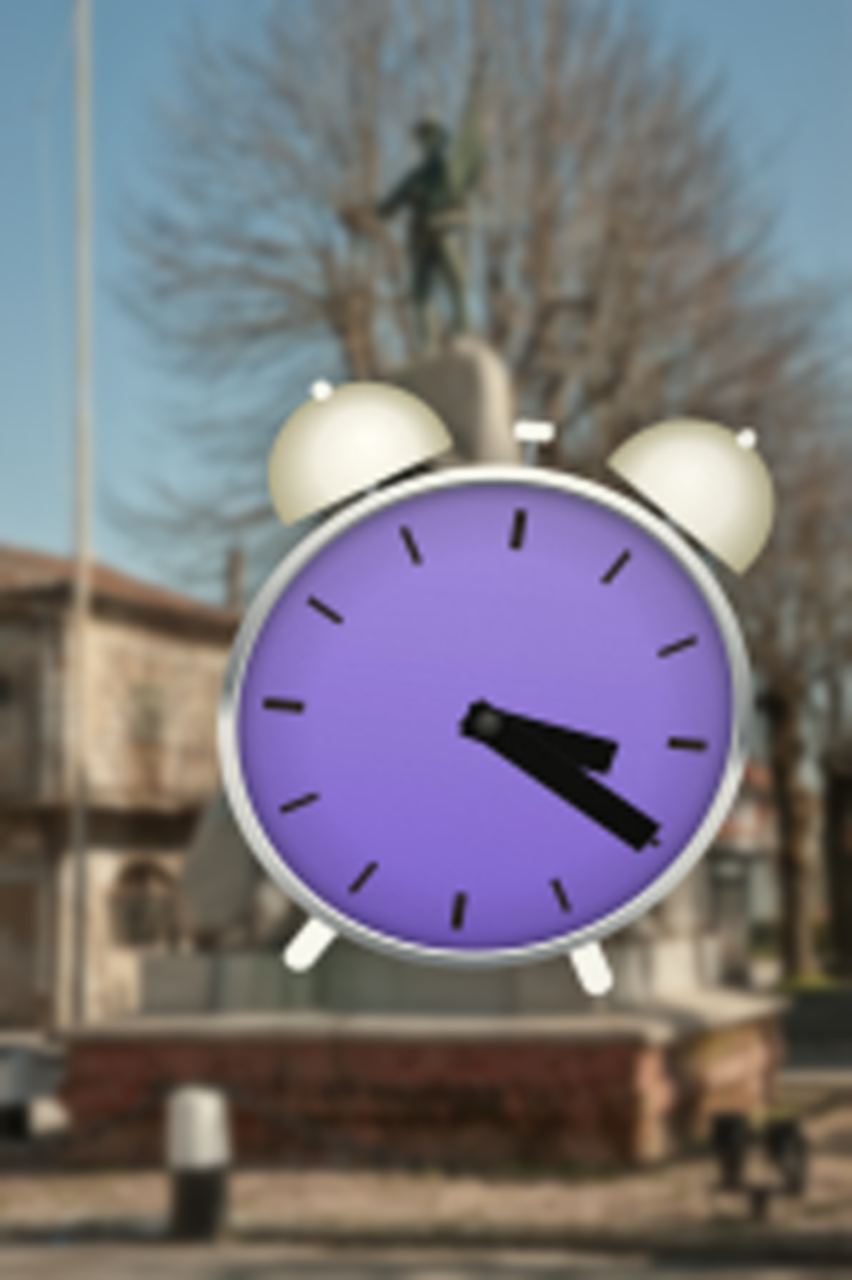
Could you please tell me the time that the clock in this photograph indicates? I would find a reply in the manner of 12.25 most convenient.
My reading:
3.20
